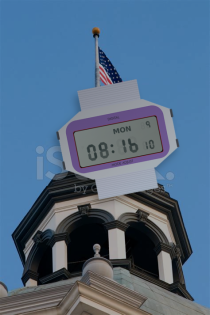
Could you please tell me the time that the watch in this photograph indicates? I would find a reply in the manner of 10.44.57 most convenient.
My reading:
8.16.10
